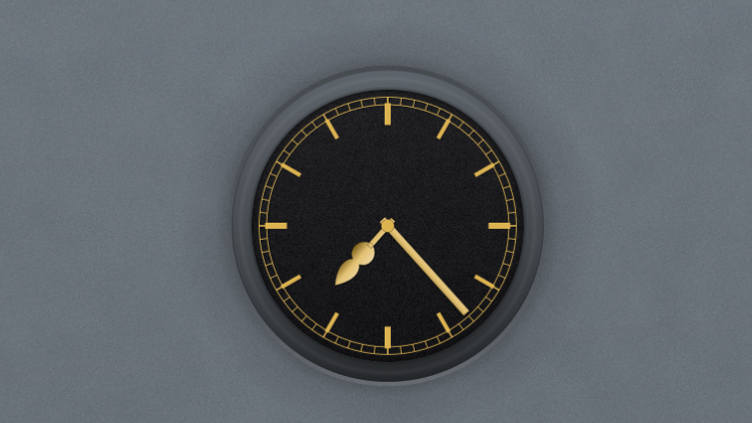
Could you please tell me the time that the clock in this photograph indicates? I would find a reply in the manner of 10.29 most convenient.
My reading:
7.23
